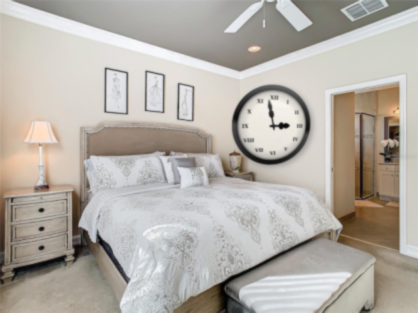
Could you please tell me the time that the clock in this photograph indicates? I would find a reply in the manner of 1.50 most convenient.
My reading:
2.58
